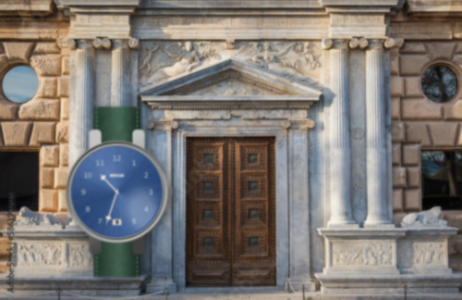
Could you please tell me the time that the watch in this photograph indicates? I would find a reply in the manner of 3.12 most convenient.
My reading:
10.33
